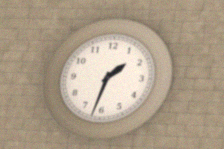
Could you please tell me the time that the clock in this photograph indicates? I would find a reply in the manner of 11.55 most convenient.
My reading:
1.32
